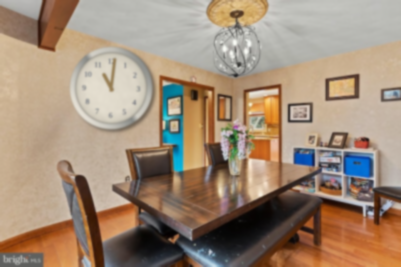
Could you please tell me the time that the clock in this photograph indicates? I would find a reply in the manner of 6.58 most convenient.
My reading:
11.01
